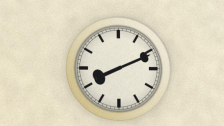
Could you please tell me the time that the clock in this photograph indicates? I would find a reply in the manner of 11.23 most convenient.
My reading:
8.11
